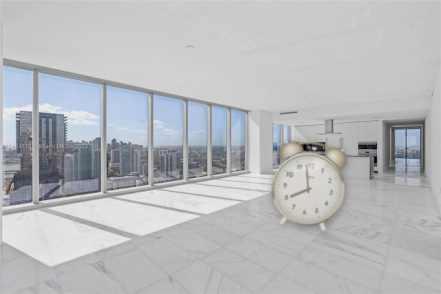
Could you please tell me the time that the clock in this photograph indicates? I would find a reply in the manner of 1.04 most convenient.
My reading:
7.58
